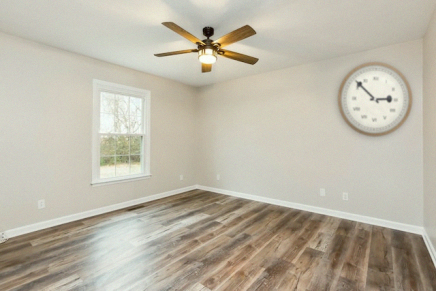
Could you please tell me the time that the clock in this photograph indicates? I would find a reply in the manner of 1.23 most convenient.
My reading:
2.52
